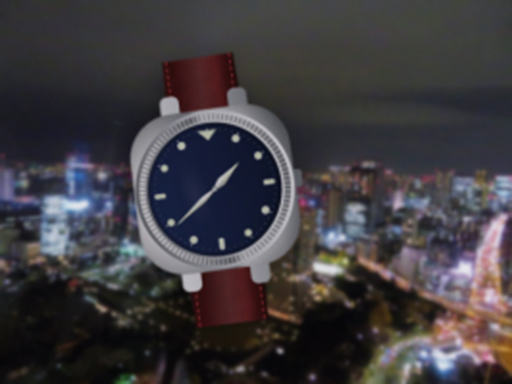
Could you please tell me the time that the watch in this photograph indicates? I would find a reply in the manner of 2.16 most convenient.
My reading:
1.39
